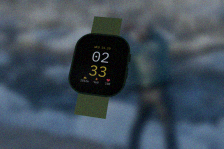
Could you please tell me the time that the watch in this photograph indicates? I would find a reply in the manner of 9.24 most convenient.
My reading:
2.33
